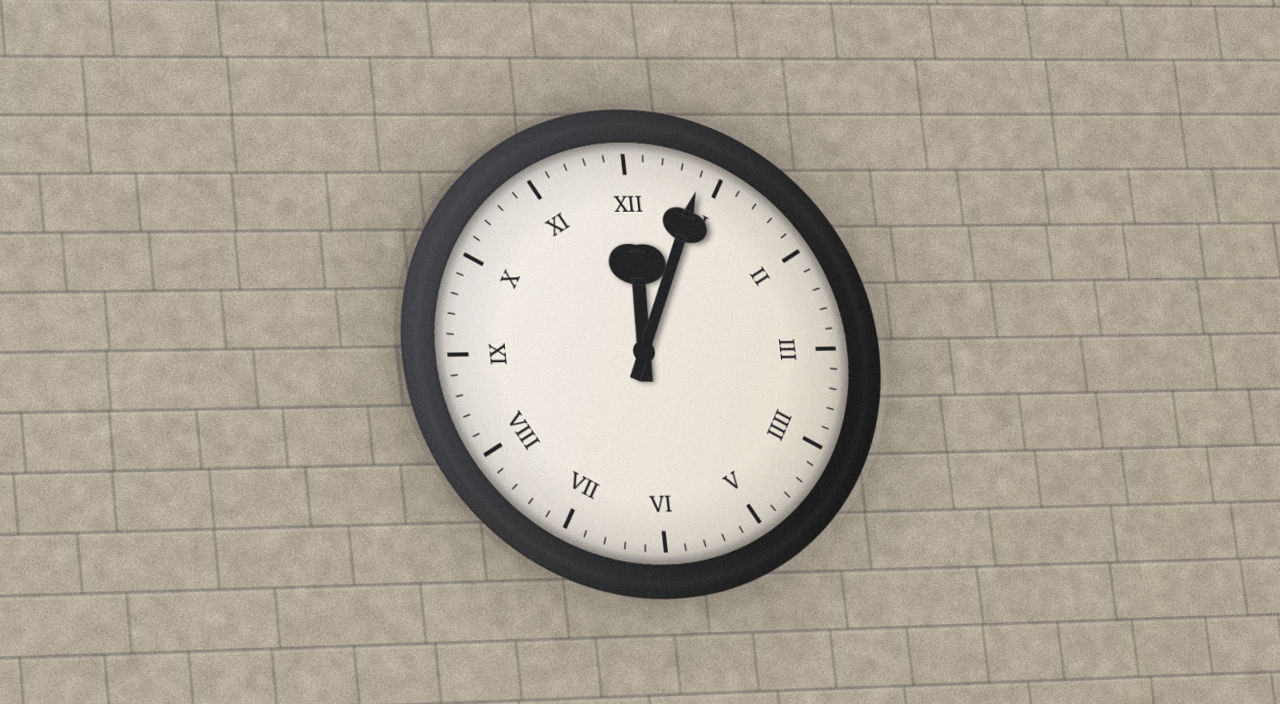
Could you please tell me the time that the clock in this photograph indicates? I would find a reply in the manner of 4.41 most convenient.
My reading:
12.04
